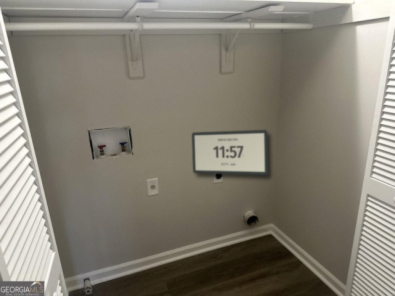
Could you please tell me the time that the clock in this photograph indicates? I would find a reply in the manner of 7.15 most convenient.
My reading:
11.57
